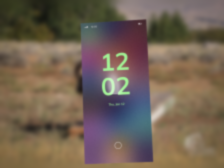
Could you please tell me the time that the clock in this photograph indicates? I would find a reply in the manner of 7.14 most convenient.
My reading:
12.02
